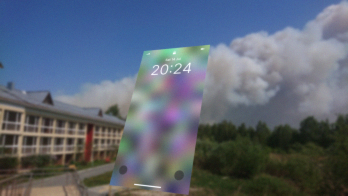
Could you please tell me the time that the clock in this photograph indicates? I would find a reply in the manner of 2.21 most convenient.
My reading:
20.24
